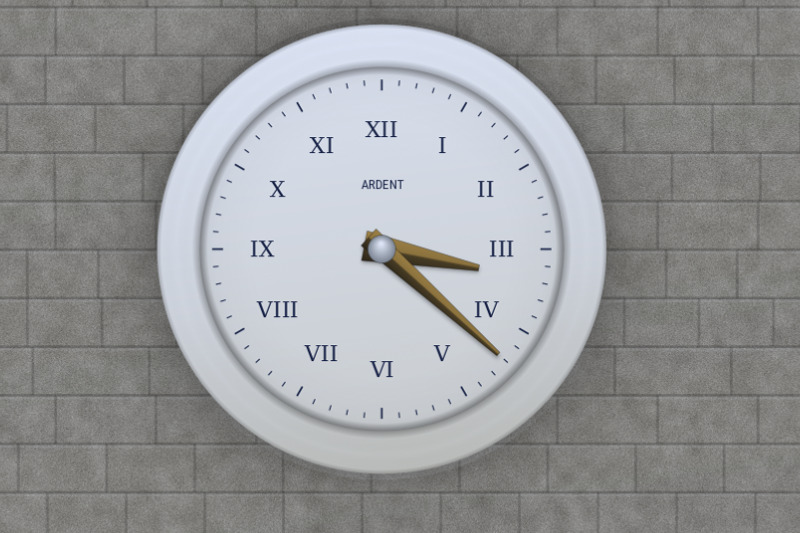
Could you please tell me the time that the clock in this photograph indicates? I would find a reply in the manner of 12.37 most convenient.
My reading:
3.22
